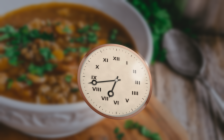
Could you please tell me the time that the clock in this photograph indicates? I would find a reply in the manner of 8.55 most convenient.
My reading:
6.43
